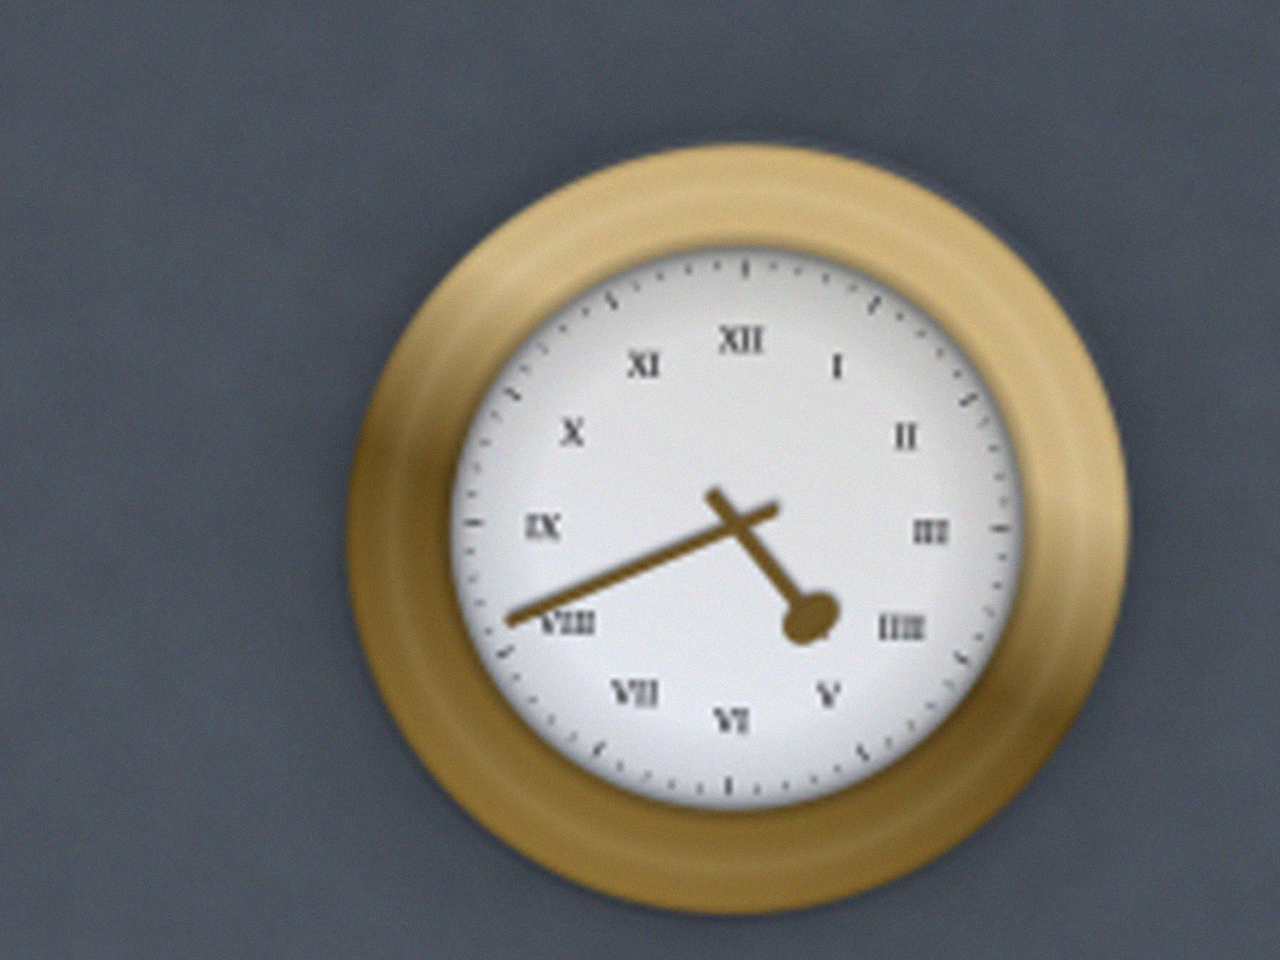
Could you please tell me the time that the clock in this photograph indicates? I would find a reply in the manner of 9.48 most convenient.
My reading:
4.41
